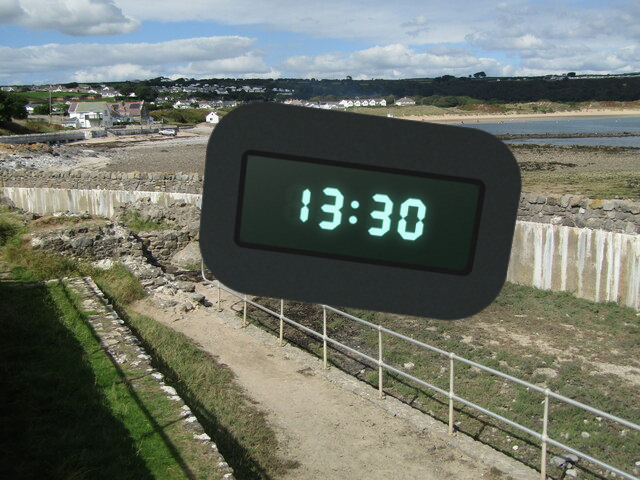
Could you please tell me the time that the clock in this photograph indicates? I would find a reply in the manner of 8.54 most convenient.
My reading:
13.30
